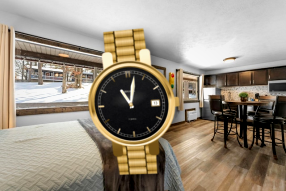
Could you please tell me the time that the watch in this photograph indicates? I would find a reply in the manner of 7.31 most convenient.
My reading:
11.02
